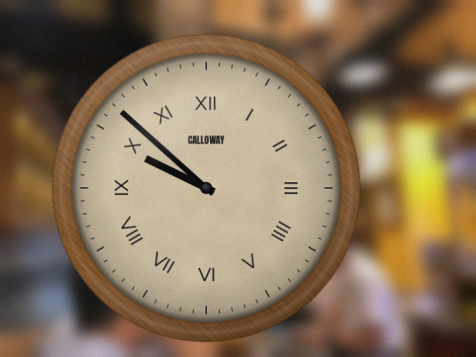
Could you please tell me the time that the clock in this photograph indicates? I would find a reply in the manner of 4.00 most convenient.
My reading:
9.52
